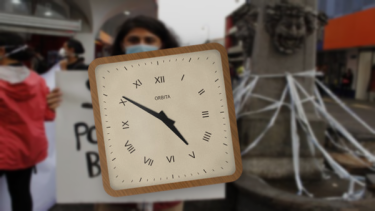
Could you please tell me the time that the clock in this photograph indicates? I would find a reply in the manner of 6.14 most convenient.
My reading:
4.51
